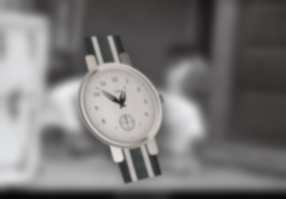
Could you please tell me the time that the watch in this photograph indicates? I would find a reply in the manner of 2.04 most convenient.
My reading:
12.52
